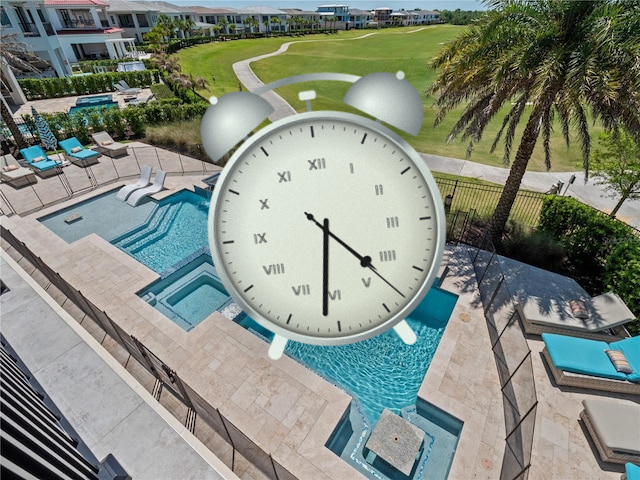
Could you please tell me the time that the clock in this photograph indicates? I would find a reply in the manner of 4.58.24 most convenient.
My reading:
4.31.23
